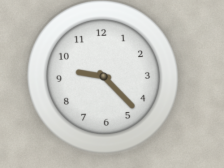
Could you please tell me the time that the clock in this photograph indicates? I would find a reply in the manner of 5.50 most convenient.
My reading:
9.23
